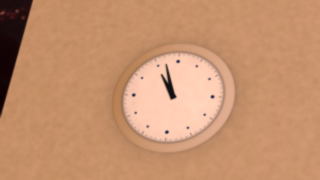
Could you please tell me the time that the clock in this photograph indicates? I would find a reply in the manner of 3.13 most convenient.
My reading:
10.57
